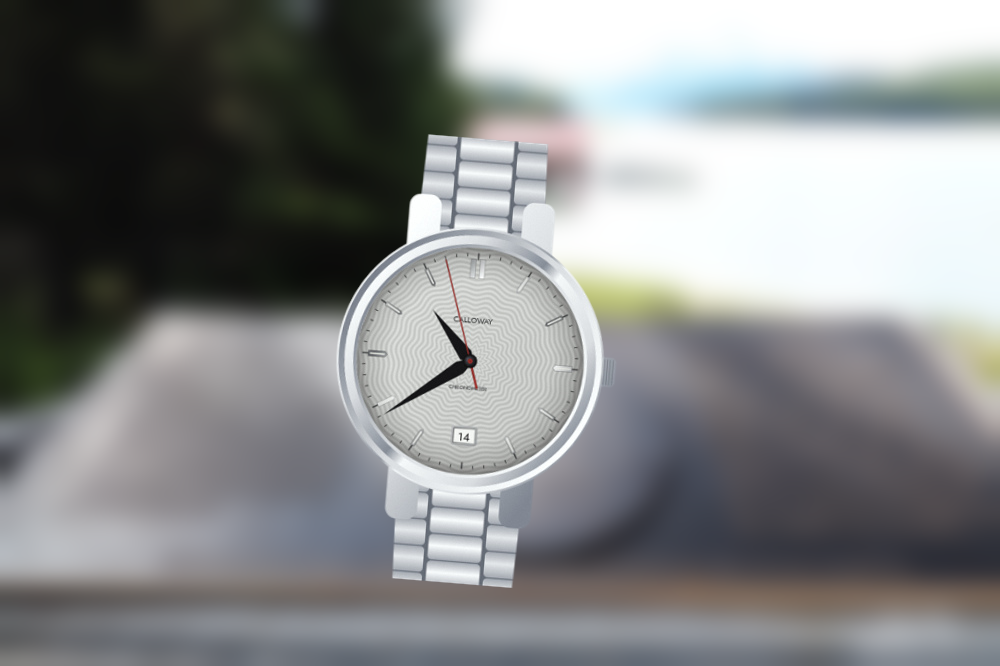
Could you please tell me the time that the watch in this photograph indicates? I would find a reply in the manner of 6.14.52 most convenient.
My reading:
10.38.57
